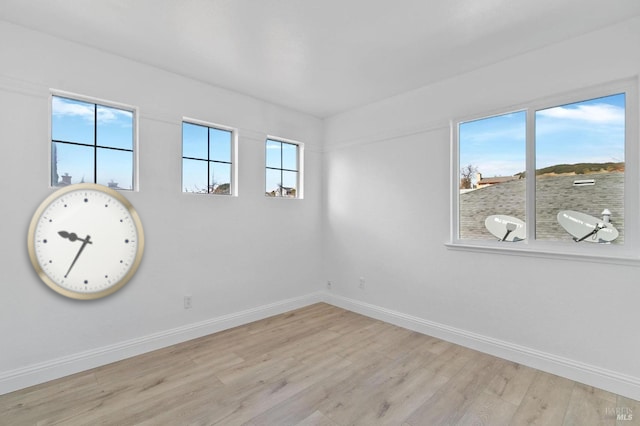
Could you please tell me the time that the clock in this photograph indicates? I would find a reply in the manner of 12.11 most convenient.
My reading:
9.35
